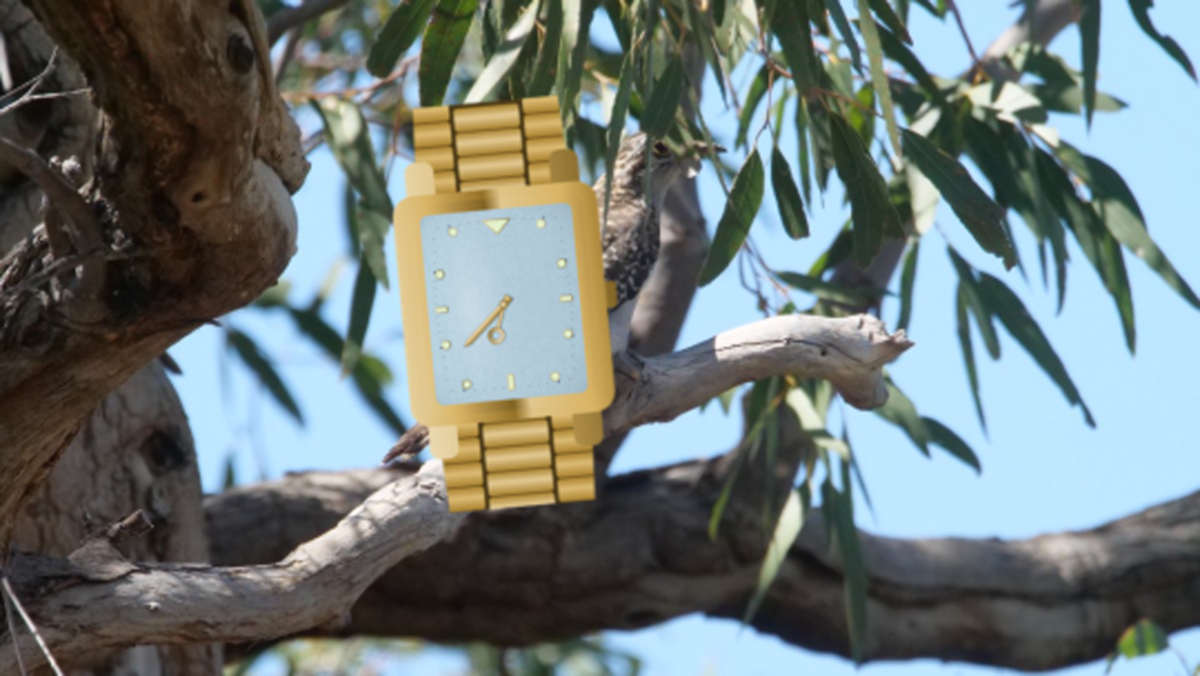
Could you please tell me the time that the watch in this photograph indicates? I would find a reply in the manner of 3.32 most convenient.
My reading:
6.38
